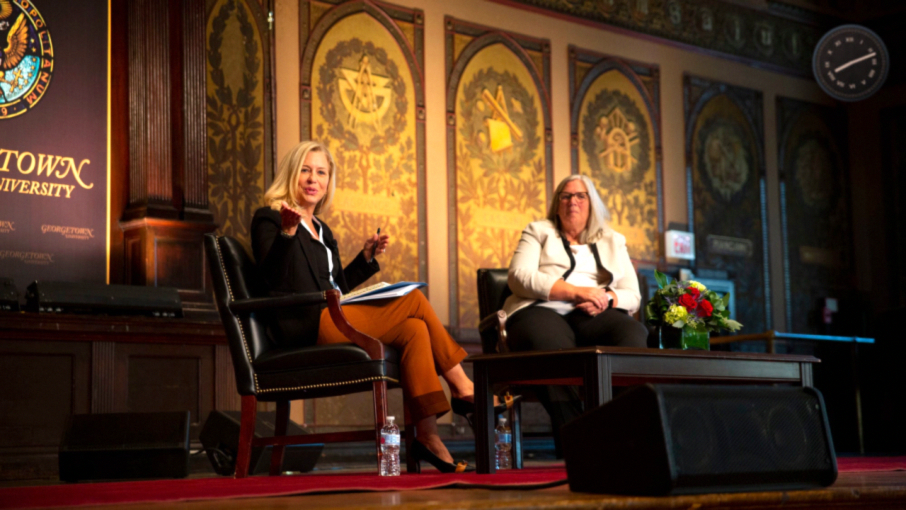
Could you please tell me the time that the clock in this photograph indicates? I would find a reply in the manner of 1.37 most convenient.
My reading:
8.12
